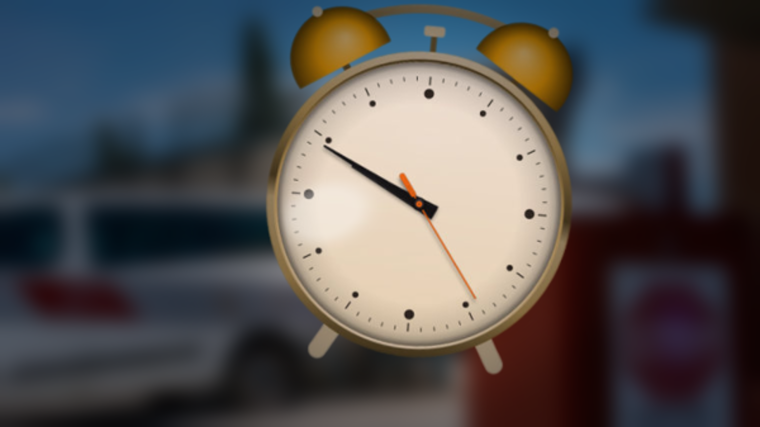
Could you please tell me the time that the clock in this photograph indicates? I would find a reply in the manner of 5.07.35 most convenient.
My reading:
9.49.24
